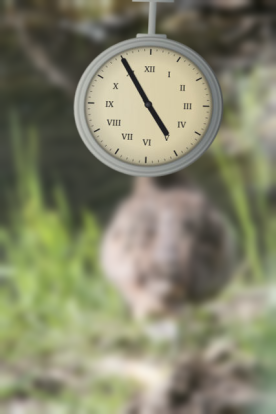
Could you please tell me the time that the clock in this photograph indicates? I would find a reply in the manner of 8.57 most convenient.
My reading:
4.55
